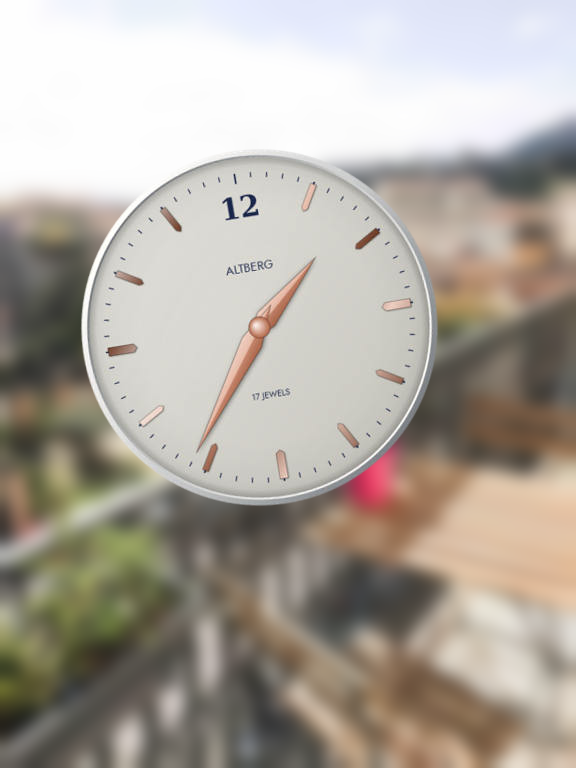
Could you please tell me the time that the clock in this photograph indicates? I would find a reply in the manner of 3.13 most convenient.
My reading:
1.36
